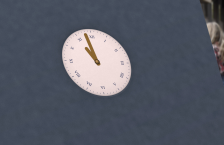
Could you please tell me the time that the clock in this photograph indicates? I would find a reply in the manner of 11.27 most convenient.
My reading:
10.58
